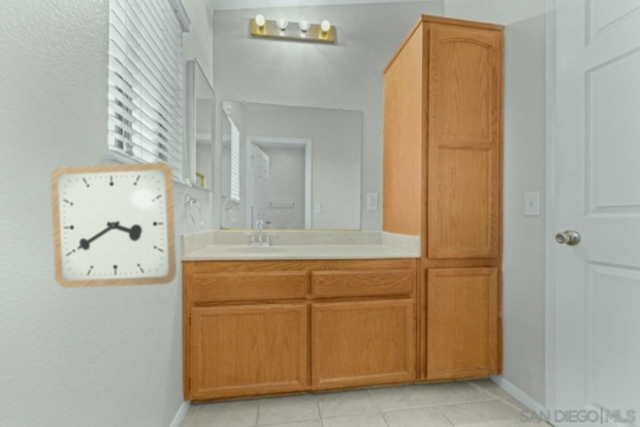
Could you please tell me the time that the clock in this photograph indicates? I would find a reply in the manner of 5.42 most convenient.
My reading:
3.40
